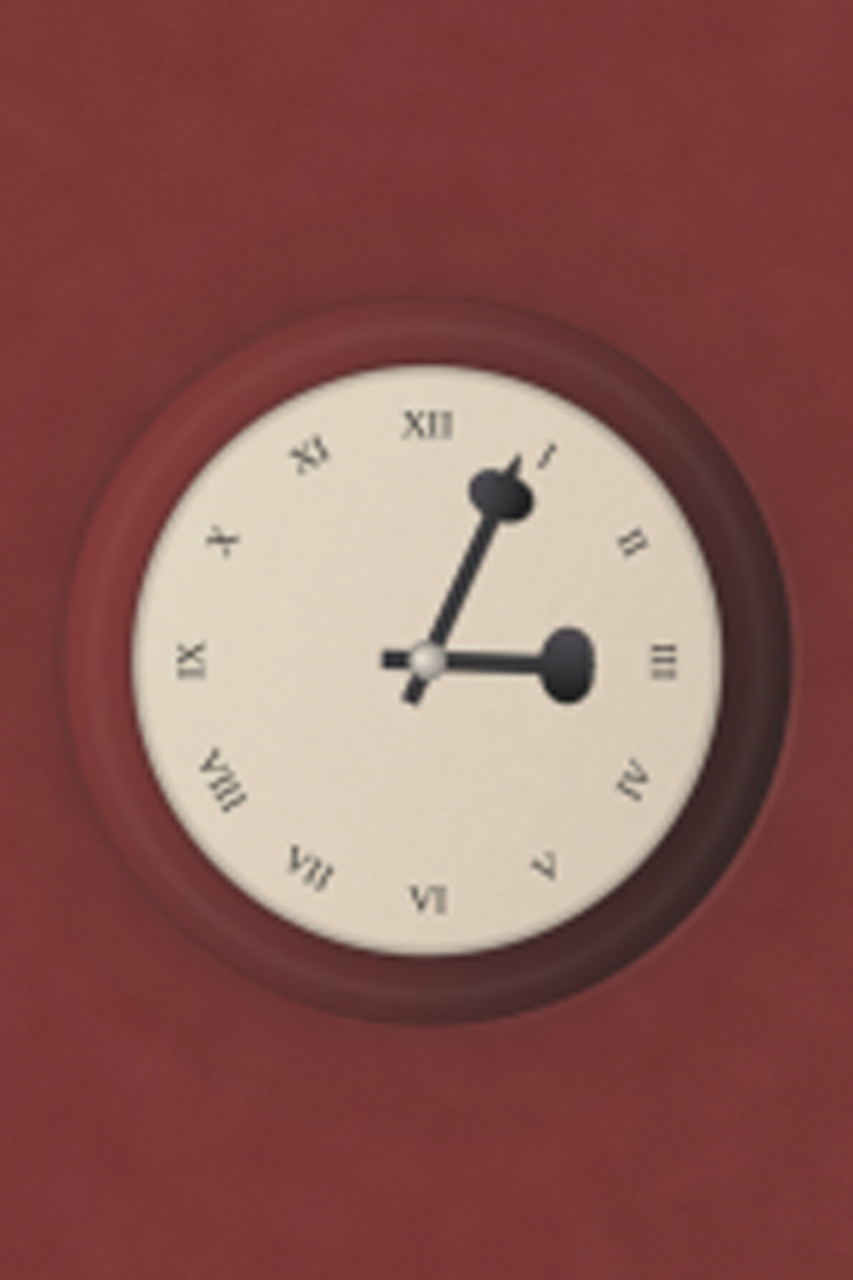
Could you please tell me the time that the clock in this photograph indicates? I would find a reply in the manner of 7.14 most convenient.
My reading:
3.04
